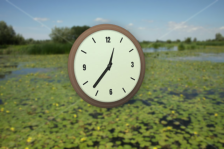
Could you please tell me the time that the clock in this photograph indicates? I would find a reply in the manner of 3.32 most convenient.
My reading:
12.37
